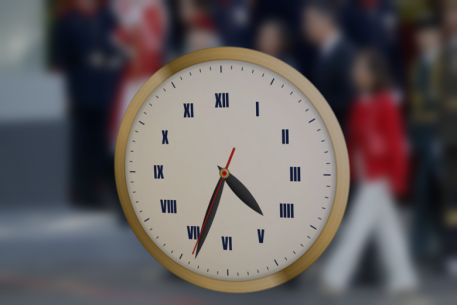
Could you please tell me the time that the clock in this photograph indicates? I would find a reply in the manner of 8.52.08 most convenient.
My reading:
4.33.34
